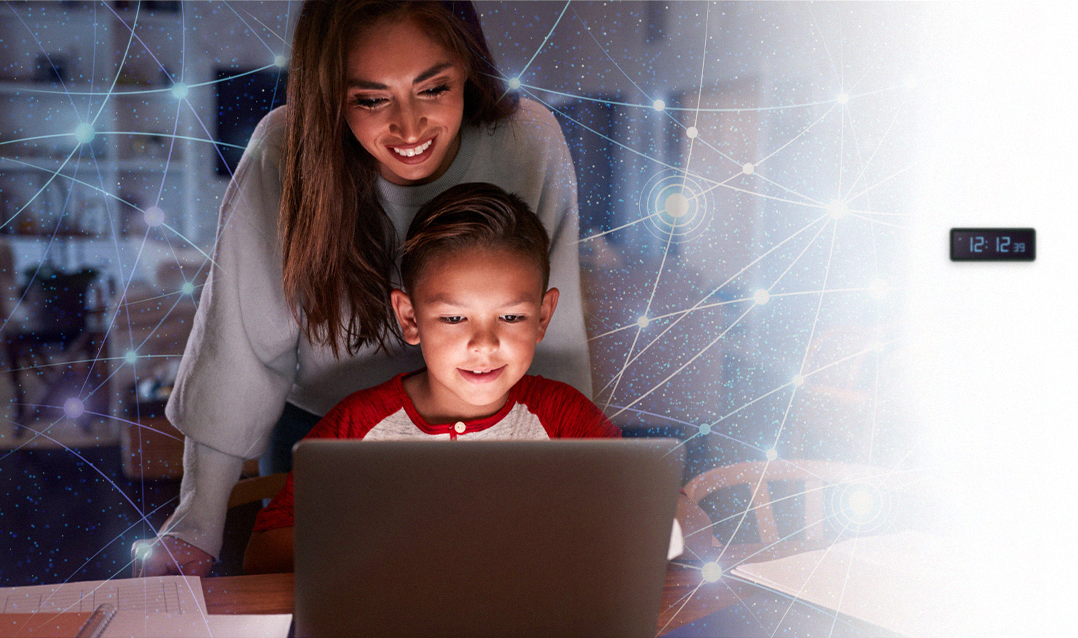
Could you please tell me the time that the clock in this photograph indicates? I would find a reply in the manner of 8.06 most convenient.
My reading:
12.12
